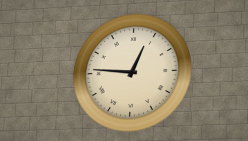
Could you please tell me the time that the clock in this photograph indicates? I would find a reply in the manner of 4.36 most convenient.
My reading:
12.46
